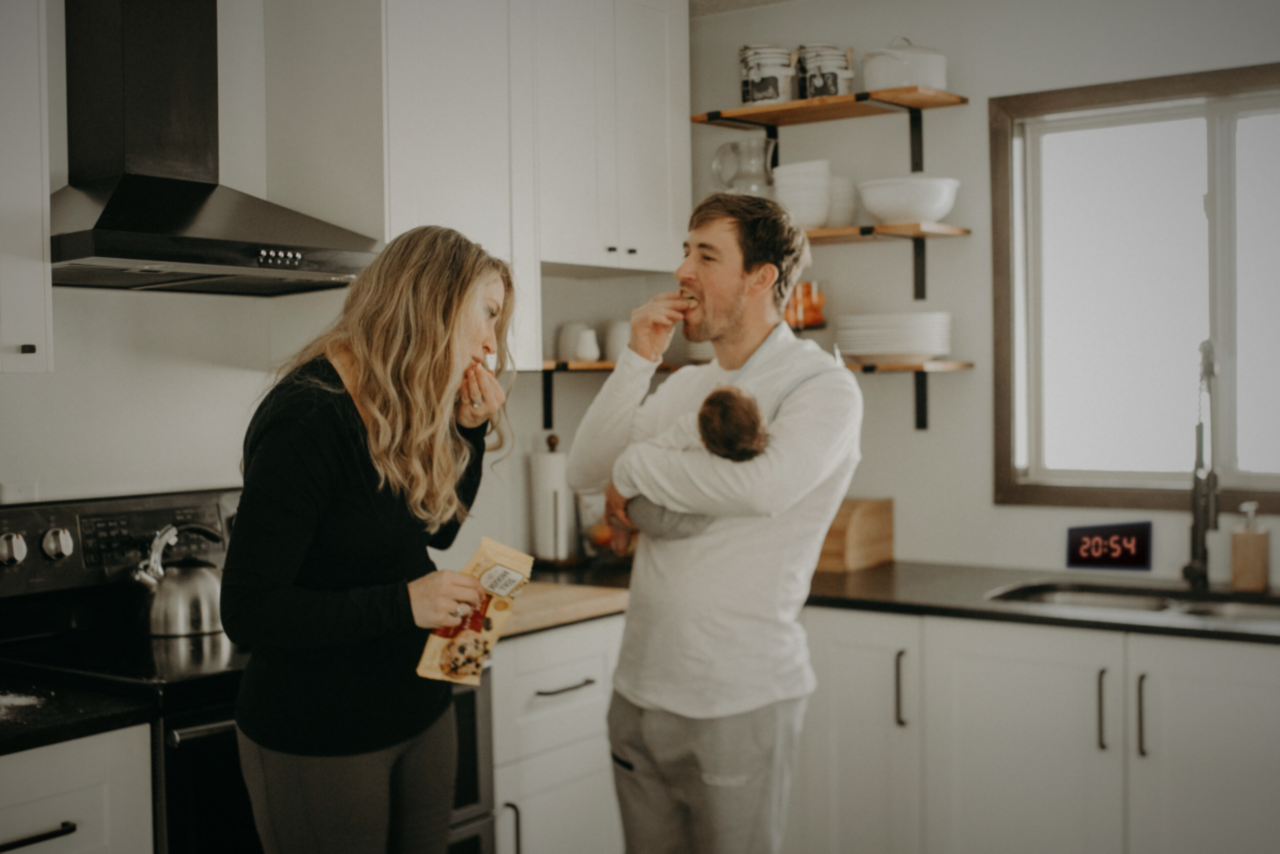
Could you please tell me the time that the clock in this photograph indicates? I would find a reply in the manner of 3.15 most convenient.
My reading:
20.54
